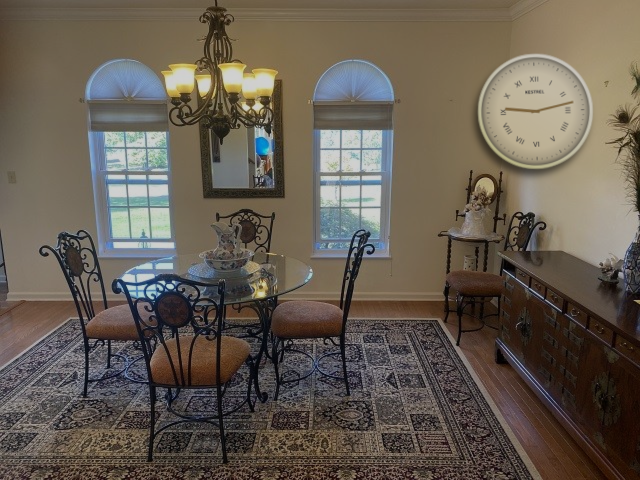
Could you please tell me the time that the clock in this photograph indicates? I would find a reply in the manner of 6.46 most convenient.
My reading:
9.13
